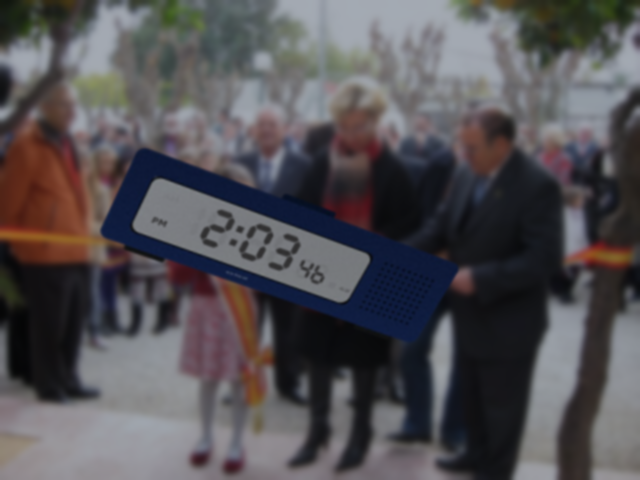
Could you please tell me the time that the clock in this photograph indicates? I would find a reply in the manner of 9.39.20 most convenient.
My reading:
2.03.46
